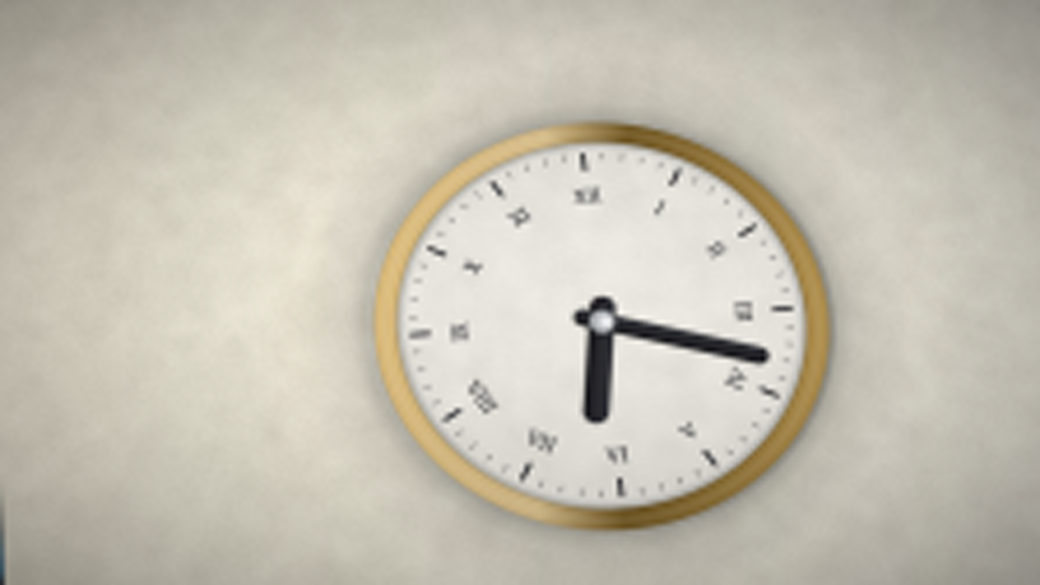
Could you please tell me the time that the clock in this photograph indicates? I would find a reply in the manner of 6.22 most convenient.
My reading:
6.18
